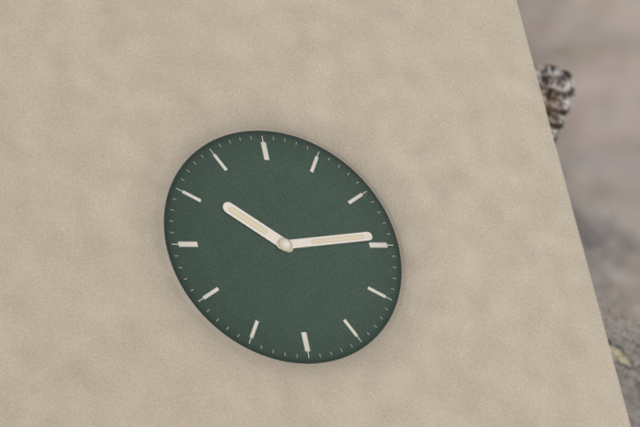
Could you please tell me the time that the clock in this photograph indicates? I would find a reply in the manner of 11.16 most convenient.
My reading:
10.14
